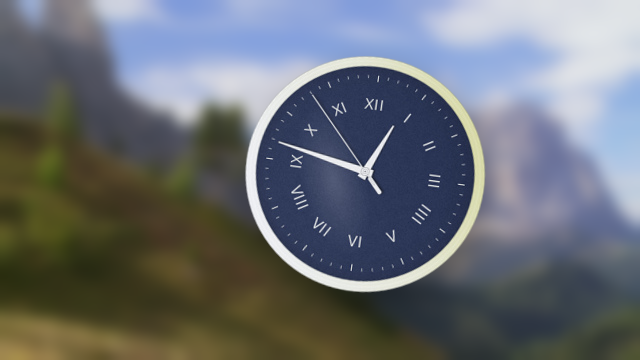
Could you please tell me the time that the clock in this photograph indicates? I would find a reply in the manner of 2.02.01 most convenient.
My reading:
12.46.53
